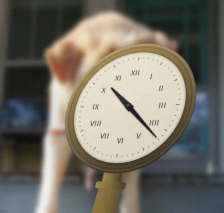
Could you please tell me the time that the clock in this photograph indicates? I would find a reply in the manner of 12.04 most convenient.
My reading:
10.22
